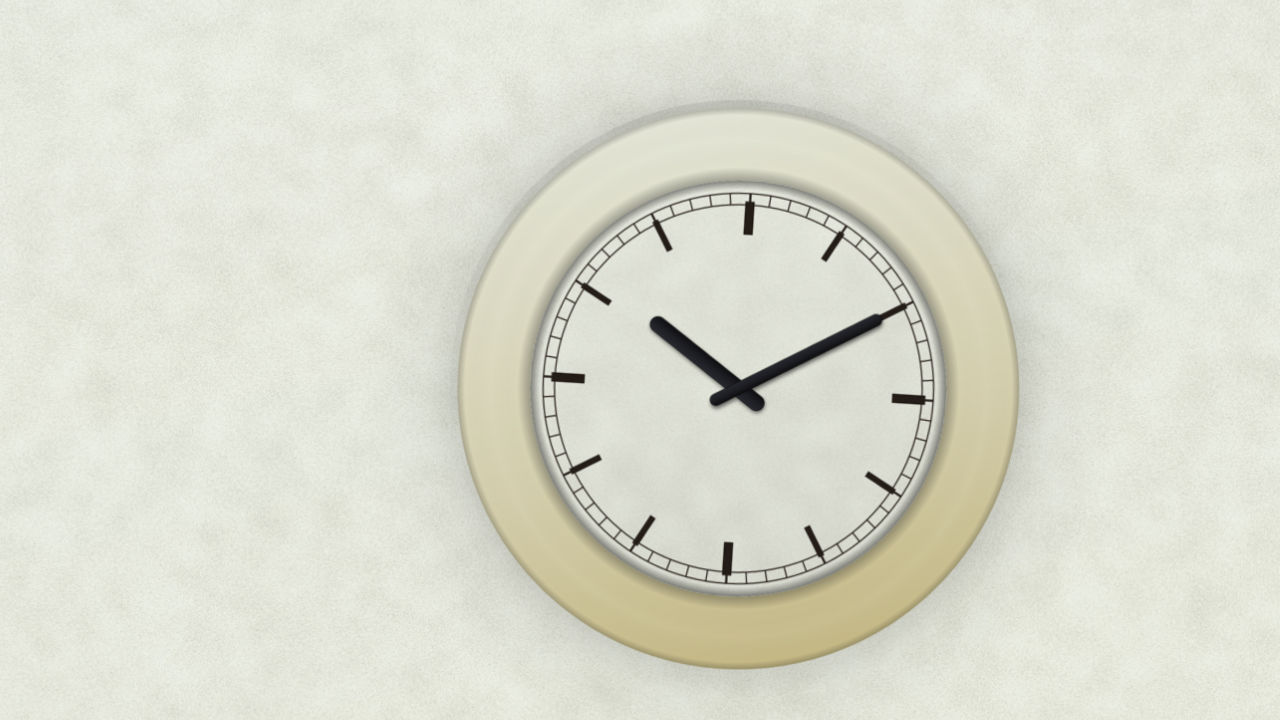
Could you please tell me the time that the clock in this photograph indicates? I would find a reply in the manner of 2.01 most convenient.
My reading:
10.10
